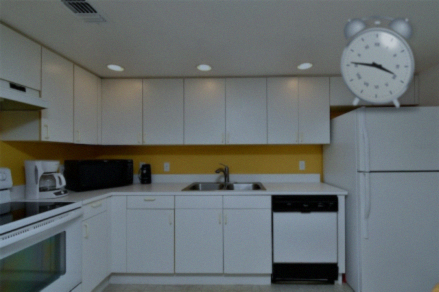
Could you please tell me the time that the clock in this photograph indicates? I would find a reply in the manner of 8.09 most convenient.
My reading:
3.46
